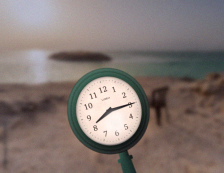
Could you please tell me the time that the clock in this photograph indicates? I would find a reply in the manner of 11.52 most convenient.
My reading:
8.15
